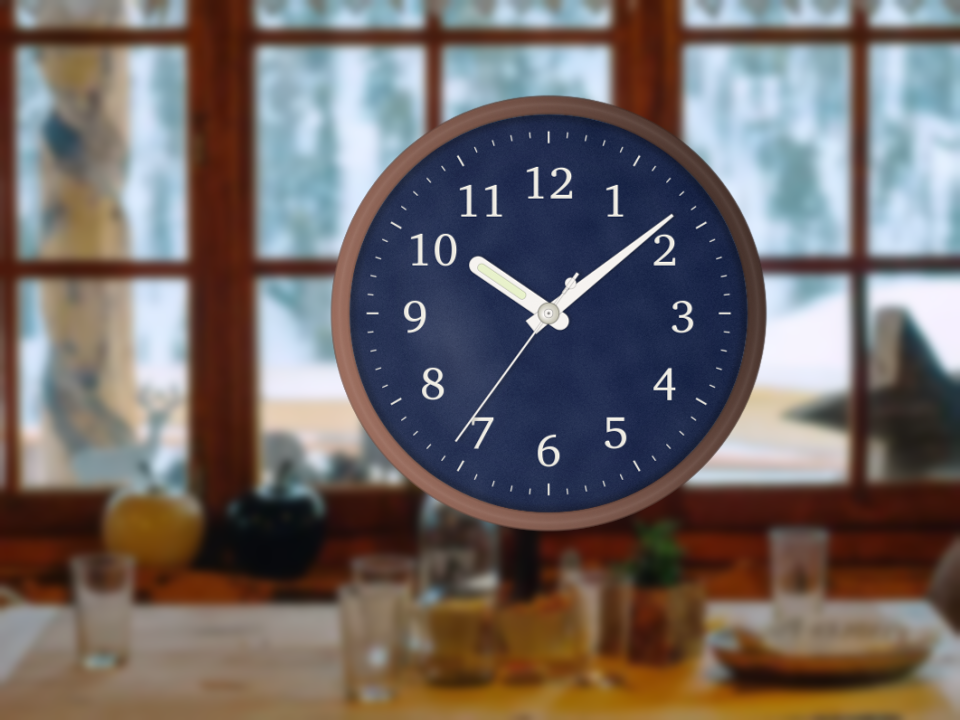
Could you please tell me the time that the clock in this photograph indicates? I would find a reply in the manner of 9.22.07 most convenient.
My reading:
10.08.36
